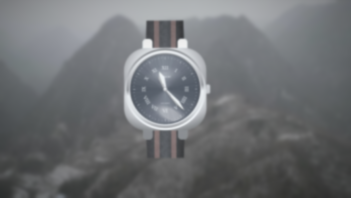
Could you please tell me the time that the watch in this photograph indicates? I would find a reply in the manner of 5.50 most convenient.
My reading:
11.23
